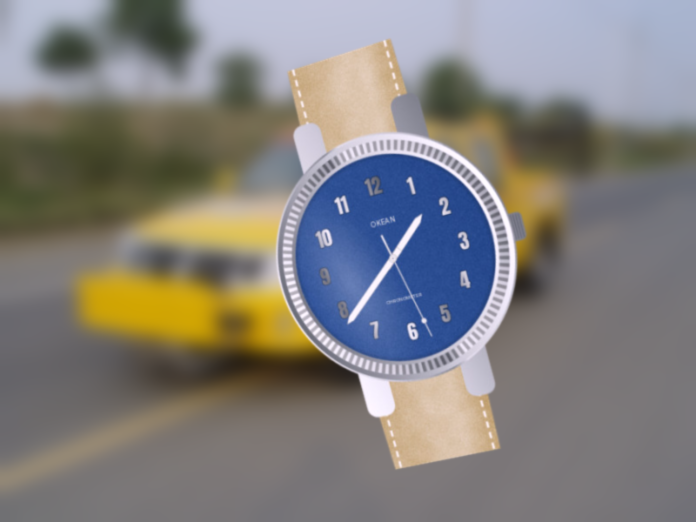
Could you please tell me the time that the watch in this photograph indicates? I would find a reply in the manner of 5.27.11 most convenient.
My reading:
1.38.28
